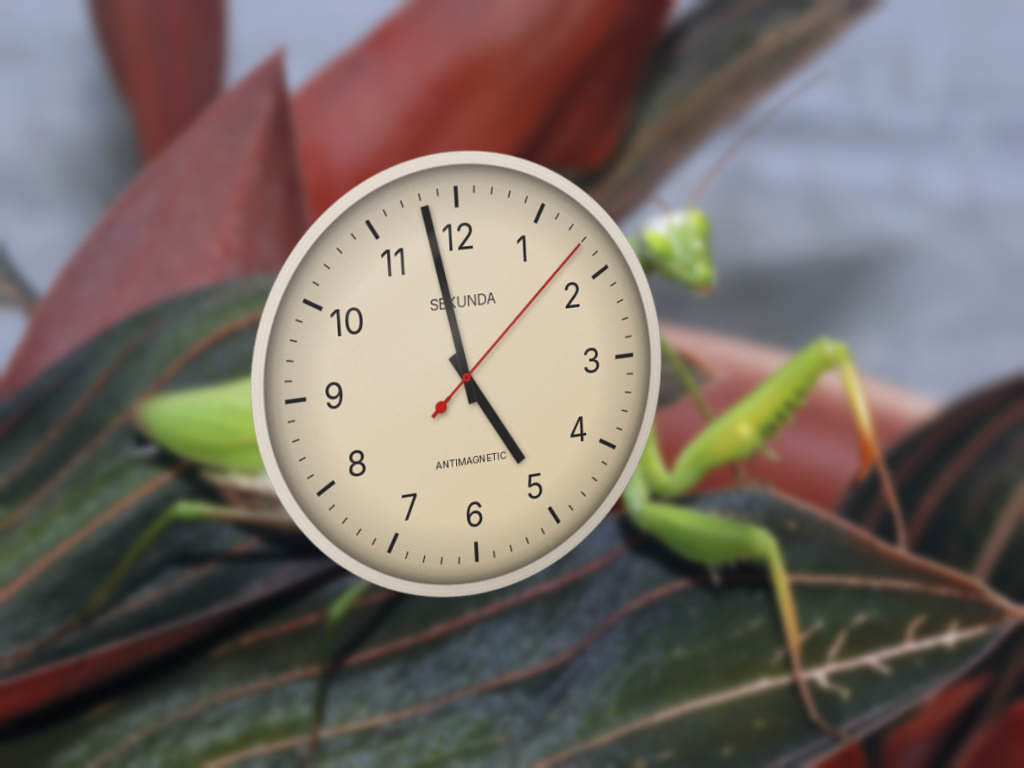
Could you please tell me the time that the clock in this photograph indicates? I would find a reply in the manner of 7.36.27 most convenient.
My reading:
4.58.08
